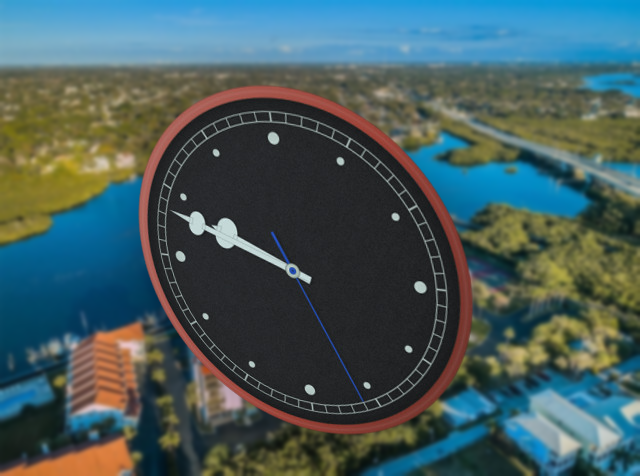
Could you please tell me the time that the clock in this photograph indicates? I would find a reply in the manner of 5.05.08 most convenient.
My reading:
9.48.26
